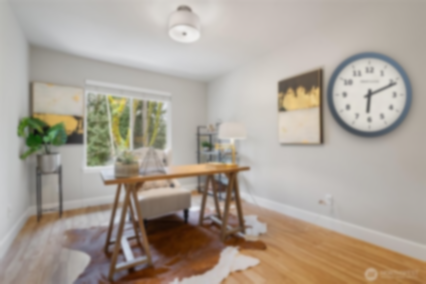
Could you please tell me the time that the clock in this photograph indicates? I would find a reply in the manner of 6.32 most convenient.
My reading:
6.11
